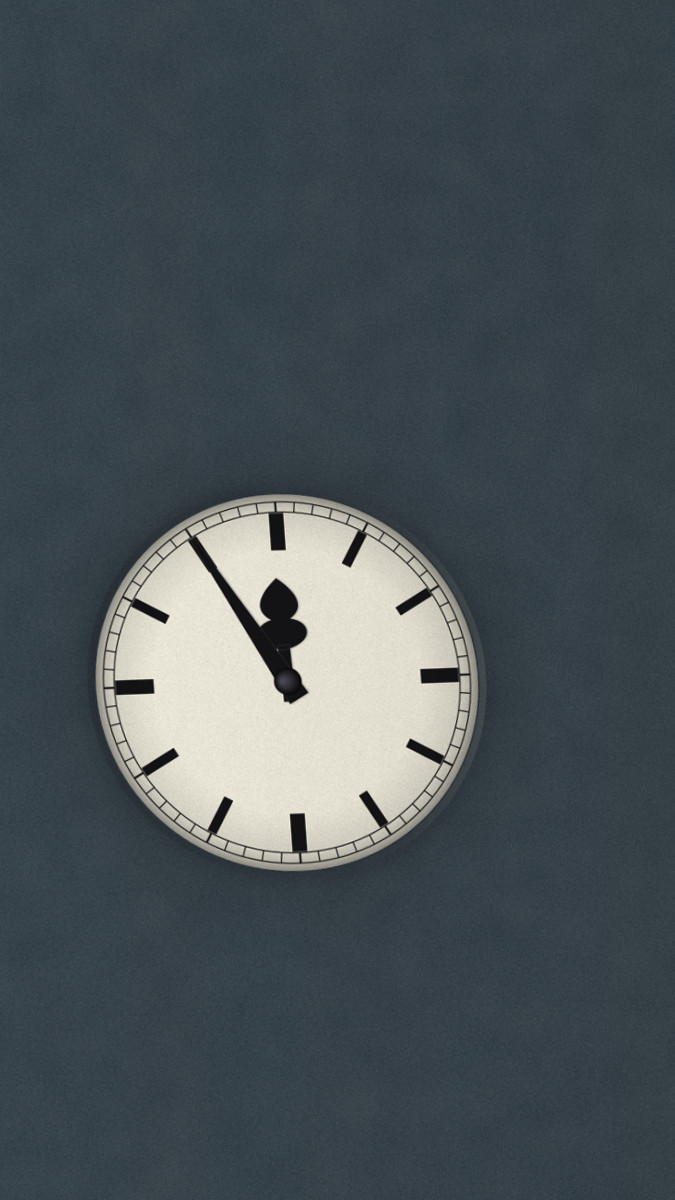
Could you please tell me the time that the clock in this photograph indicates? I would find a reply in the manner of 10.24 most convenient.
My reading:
11.55
